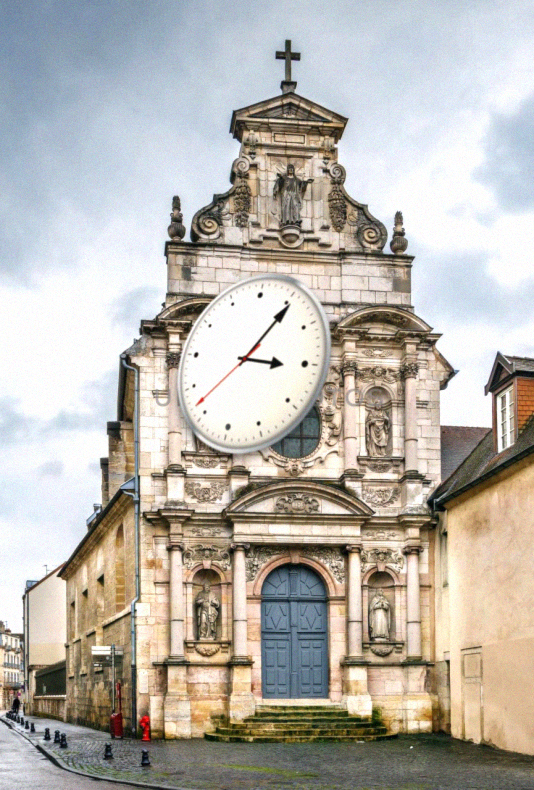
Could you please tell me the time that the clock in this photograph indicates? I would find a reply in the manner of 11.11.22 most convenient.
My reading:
3.05.37
